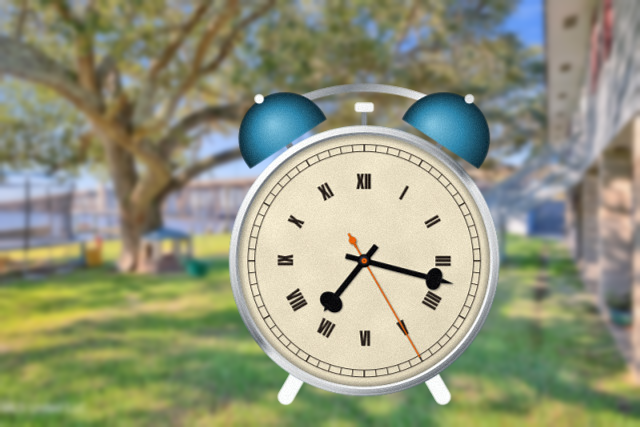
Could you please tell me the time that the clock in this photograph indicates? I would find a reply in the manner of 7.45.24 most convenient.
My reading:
7.17.25
